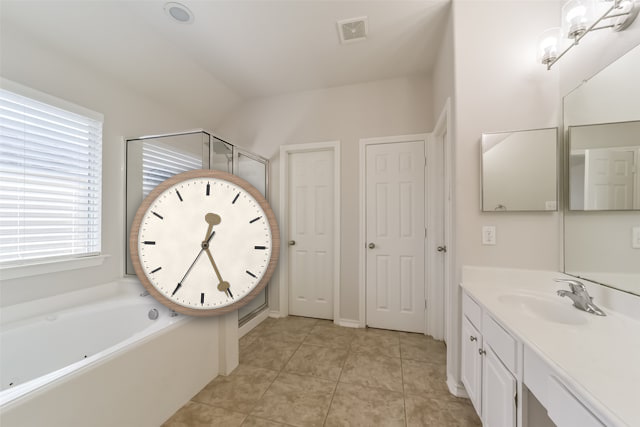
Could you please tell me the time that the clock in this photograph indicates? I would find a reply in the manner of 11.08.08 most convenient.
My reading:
12.25.35
